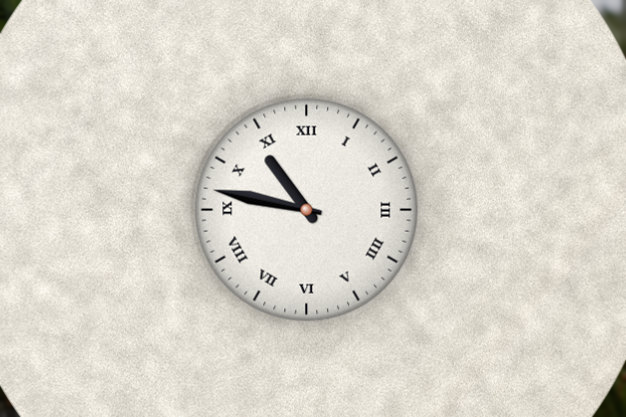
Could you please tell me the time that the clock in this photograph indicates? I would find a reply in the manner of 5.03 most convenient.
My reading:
10.47
